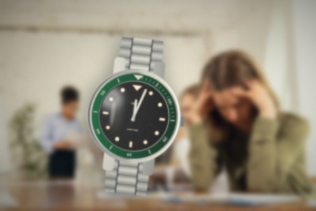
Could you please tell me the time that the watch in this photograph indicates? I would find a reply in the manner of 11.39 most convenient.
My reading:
12.03
